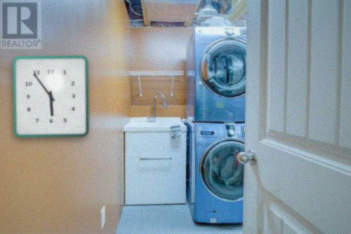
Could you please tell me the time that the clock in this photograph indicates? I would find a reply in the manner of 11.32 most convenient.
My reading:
5.54
